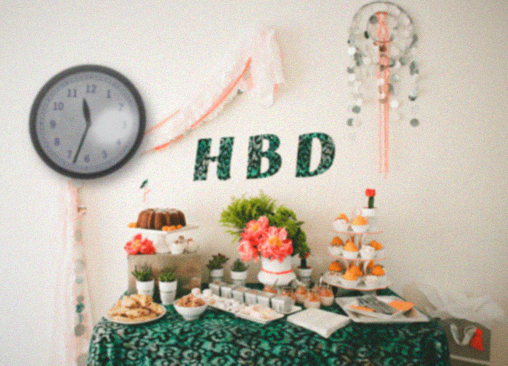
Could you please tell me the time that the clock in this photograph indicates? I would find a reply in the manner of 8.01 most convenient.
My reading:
11.33
